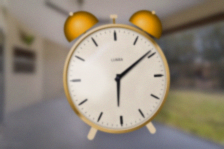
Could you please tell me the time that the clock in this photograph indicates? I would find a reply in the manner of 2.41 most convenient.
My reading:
6.09
